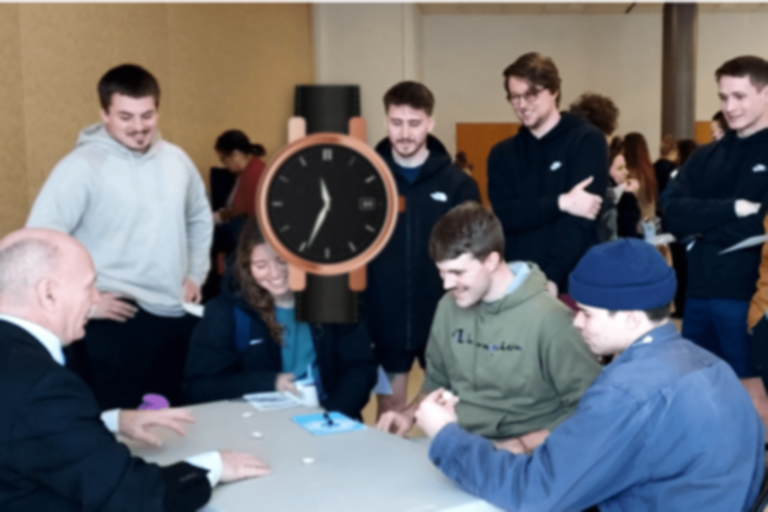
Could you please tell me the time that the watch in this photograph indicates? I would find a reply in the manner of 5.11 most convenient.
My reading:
11.34
